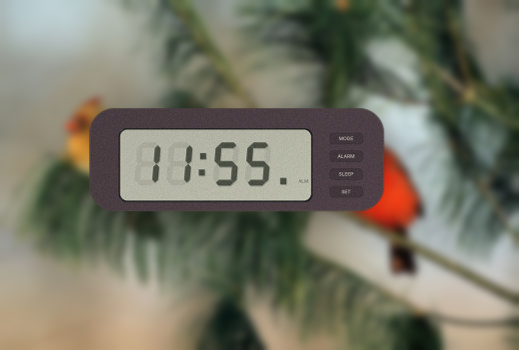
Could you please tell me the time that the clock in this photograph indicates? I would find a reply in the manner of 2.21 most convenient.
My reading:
11.55
